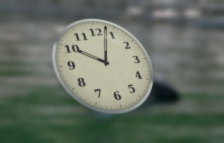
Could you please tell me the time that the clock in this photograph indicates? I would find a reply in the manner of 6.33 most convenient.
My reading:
10.03
